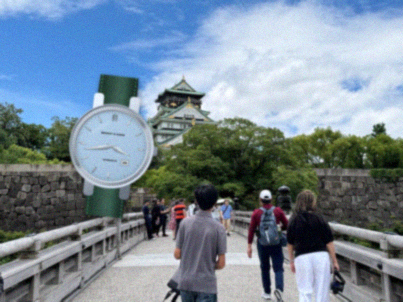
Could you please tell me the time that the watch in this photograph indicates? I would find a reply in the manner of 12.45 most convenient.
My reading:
3.43
